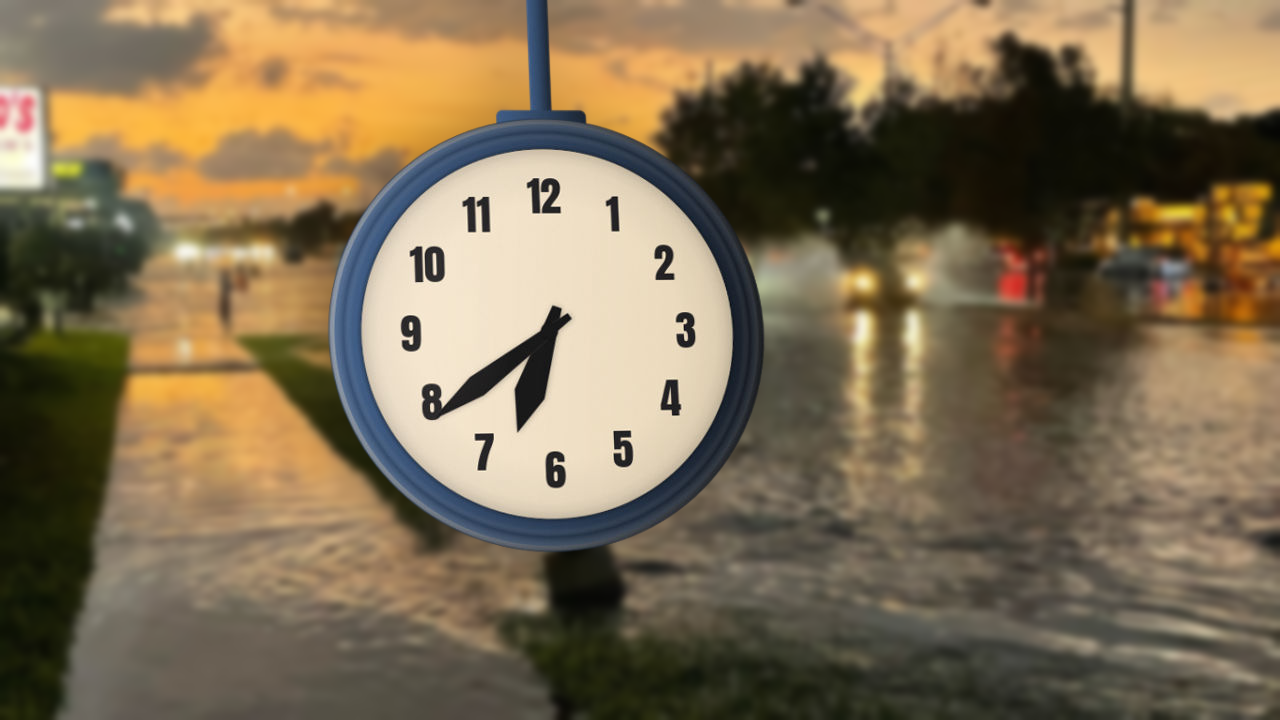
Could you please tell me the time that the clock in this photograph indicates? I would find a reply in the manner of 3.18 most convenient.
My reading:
6.39
